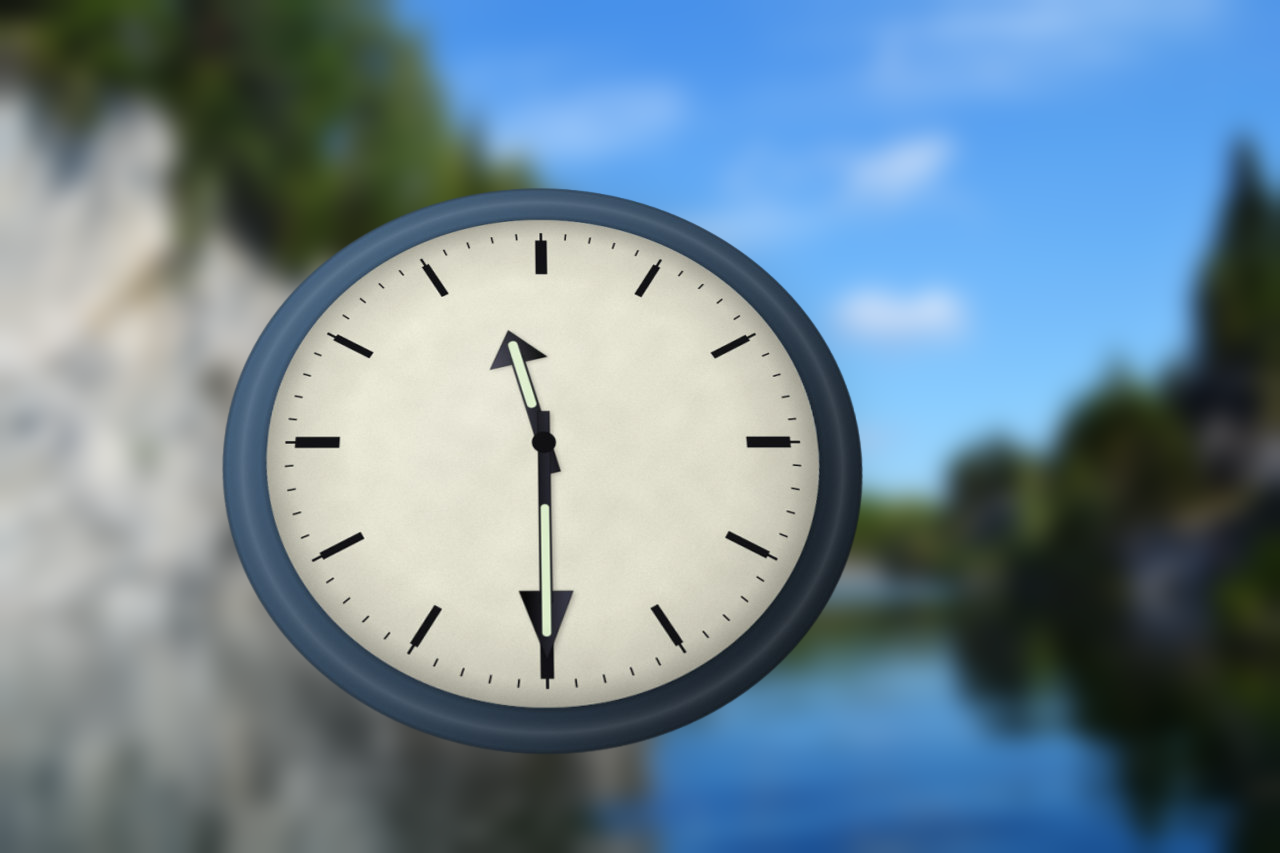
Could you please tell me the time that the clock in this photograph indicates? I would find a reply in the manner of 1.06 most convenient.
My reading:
11.30
